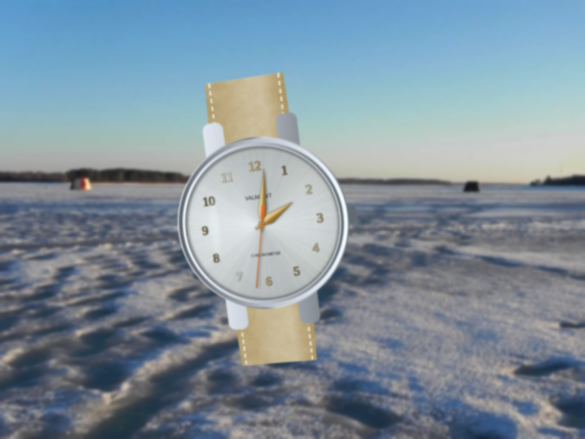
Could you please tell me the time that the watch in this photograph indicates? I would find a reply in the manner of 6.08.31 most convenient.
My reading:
2.01.32
